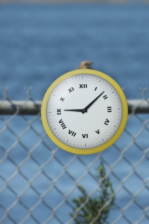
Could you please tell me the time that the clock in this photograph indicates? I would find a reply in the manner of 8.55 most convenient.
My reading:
9.08
